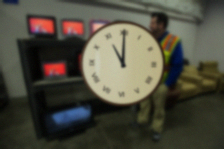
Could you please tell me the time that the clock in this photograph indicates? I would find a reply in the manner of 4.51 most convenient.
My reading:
11.00
